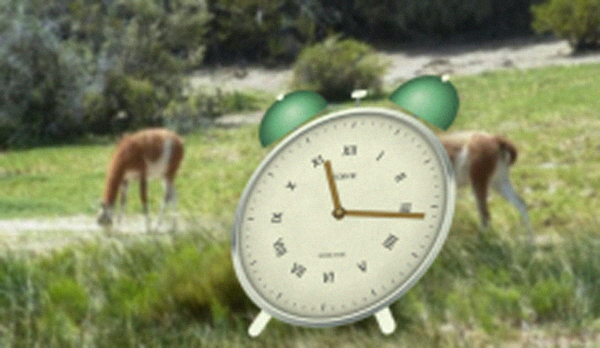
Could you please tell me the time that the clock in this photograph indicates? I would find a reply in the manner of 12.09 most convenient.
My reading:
11.16
